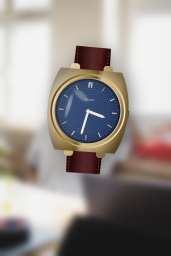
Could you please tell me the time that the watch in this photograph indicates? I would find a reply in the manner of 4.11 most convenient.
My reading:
3.32
